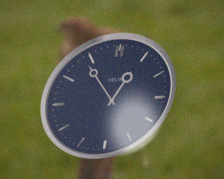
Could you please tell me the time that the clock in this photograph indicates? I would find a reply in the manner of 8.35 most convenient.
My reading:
12.54
